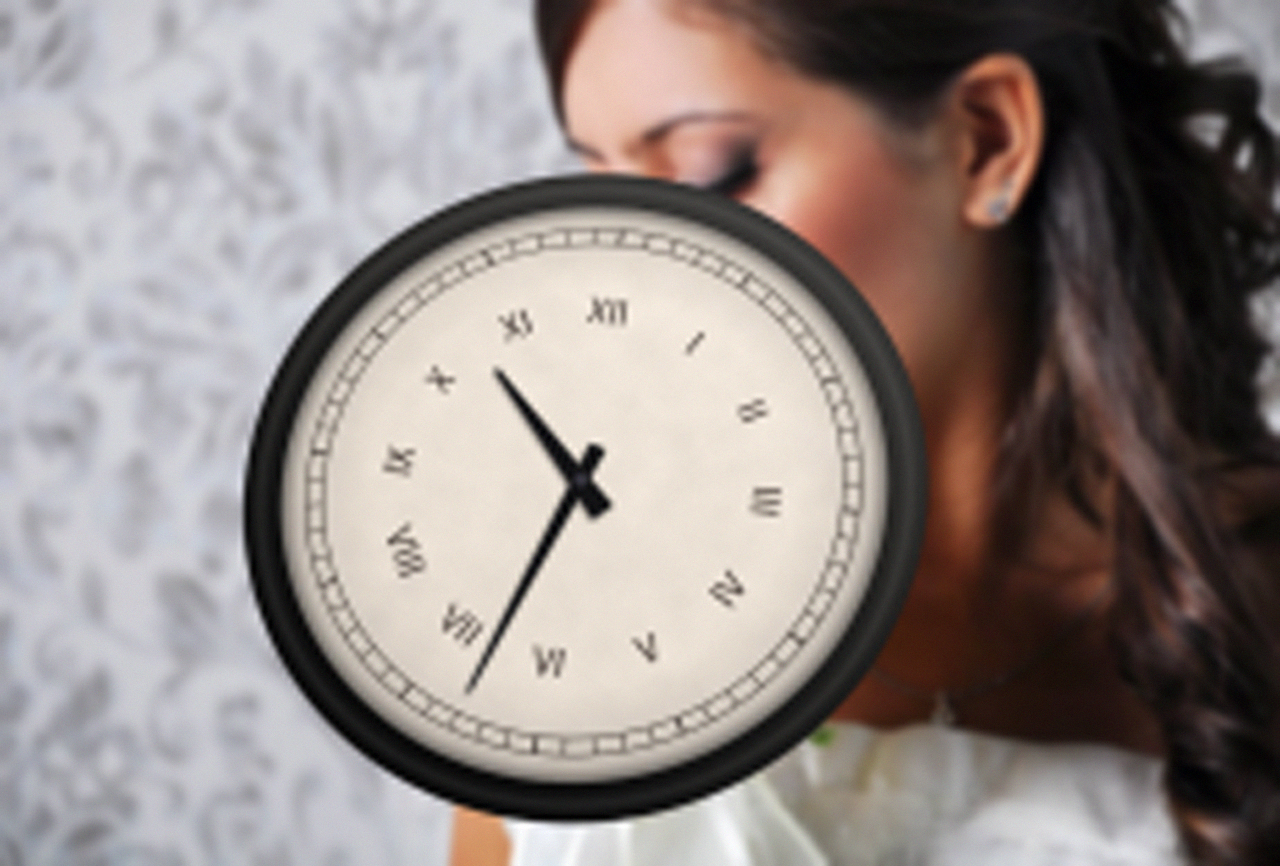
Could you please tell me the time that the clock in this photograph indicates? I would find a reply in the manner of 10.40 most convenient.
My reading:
10.33
